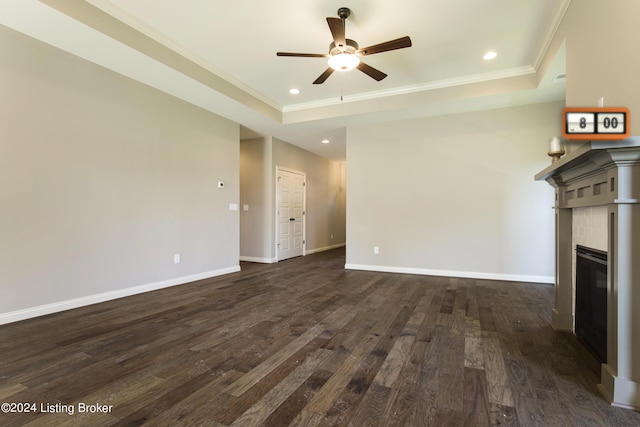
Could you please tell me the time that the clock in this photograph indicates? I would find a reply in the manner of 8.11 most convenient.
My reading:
8.00
